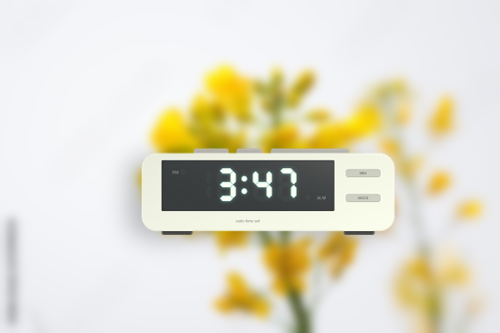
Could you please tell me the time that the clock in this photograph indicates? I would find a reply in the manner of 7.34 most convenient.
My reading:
3.47
